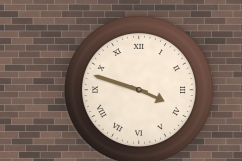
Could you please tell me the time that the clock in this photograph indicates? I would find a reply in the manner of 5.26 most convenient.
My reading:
3.48
